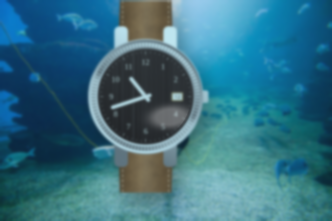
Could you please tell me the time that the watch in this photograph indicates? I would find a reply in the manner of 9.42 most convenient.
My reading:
10.42
